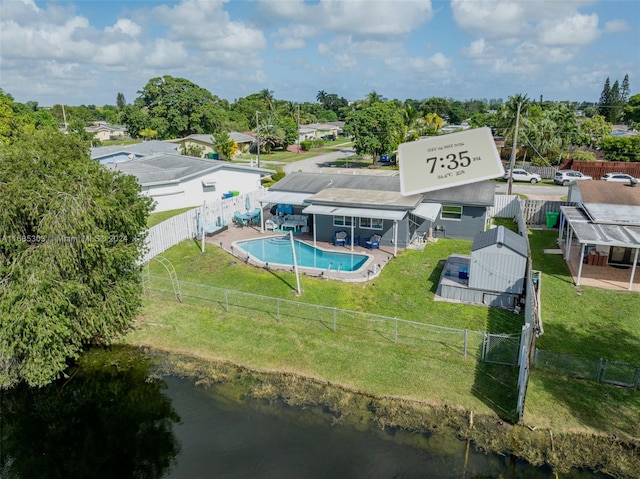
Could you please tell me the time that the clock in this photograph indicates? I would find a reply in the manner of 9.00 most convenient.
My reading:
7.35
